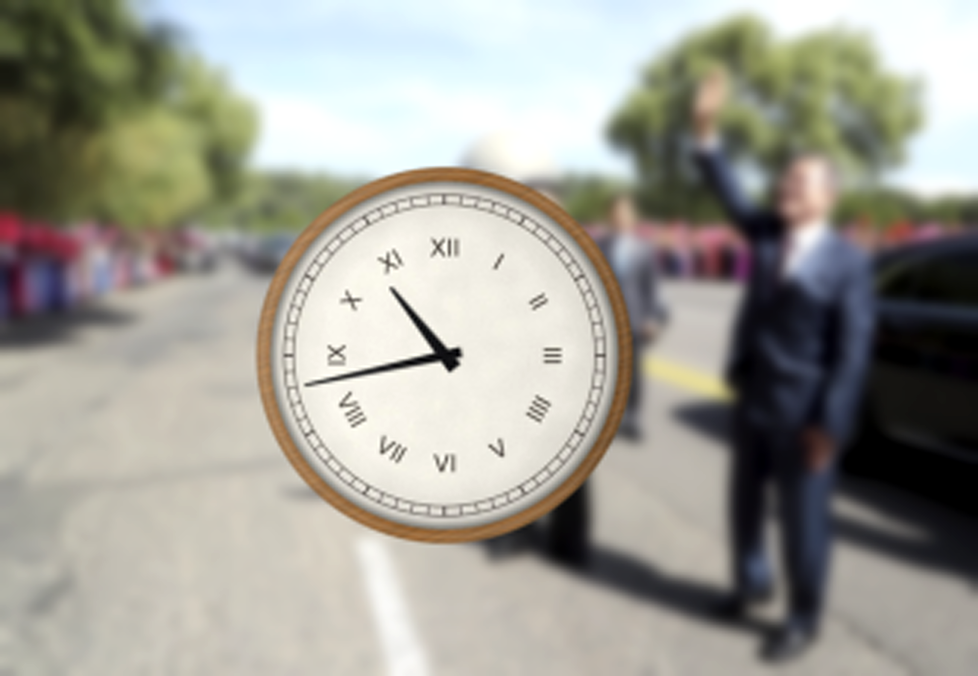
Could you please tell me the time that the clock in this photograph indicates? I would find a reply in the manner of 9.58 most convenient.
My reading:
10.43
